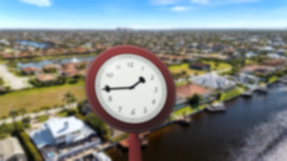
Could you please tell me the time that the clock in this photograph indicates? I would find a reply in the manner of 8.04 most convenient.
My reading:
1.44
